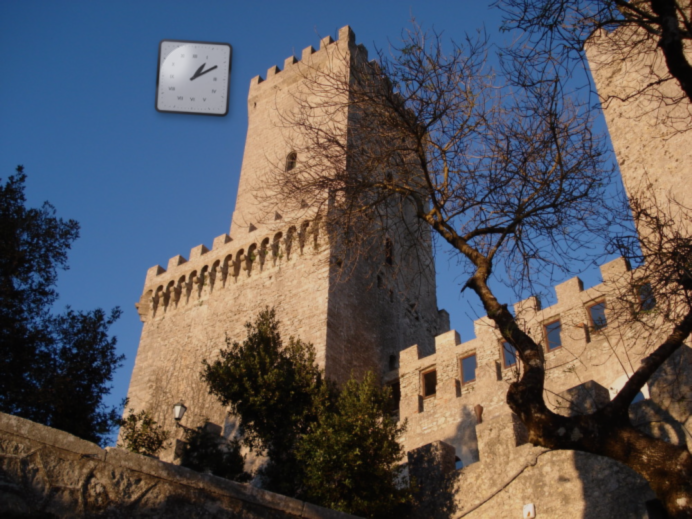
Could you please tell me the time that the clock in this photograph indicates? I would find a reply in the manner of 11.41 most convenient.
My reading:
1.10
